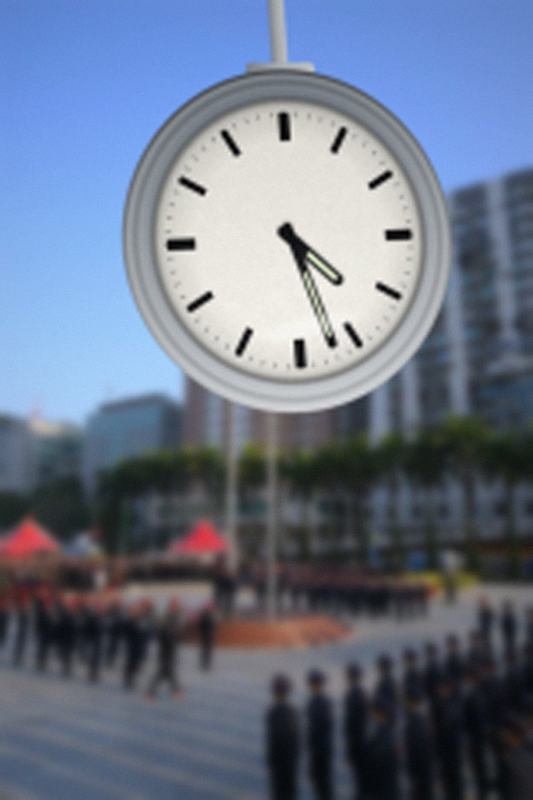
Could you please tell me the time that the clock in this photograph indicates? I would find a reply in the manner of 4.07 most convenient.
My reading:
4.27
